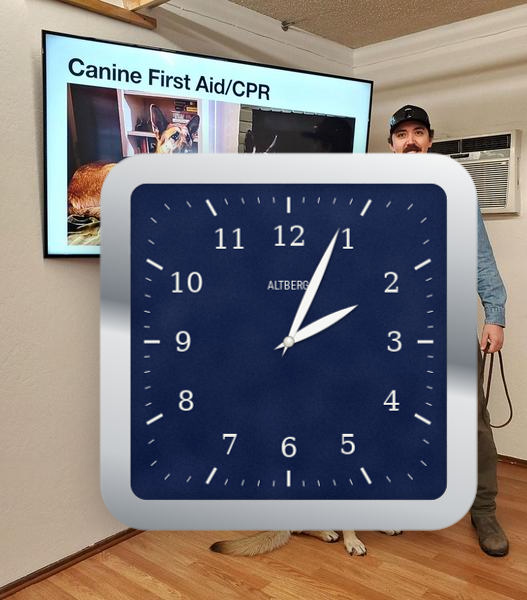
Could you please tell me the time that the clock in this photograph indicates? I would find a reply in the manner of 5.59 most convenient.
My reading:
2.04
